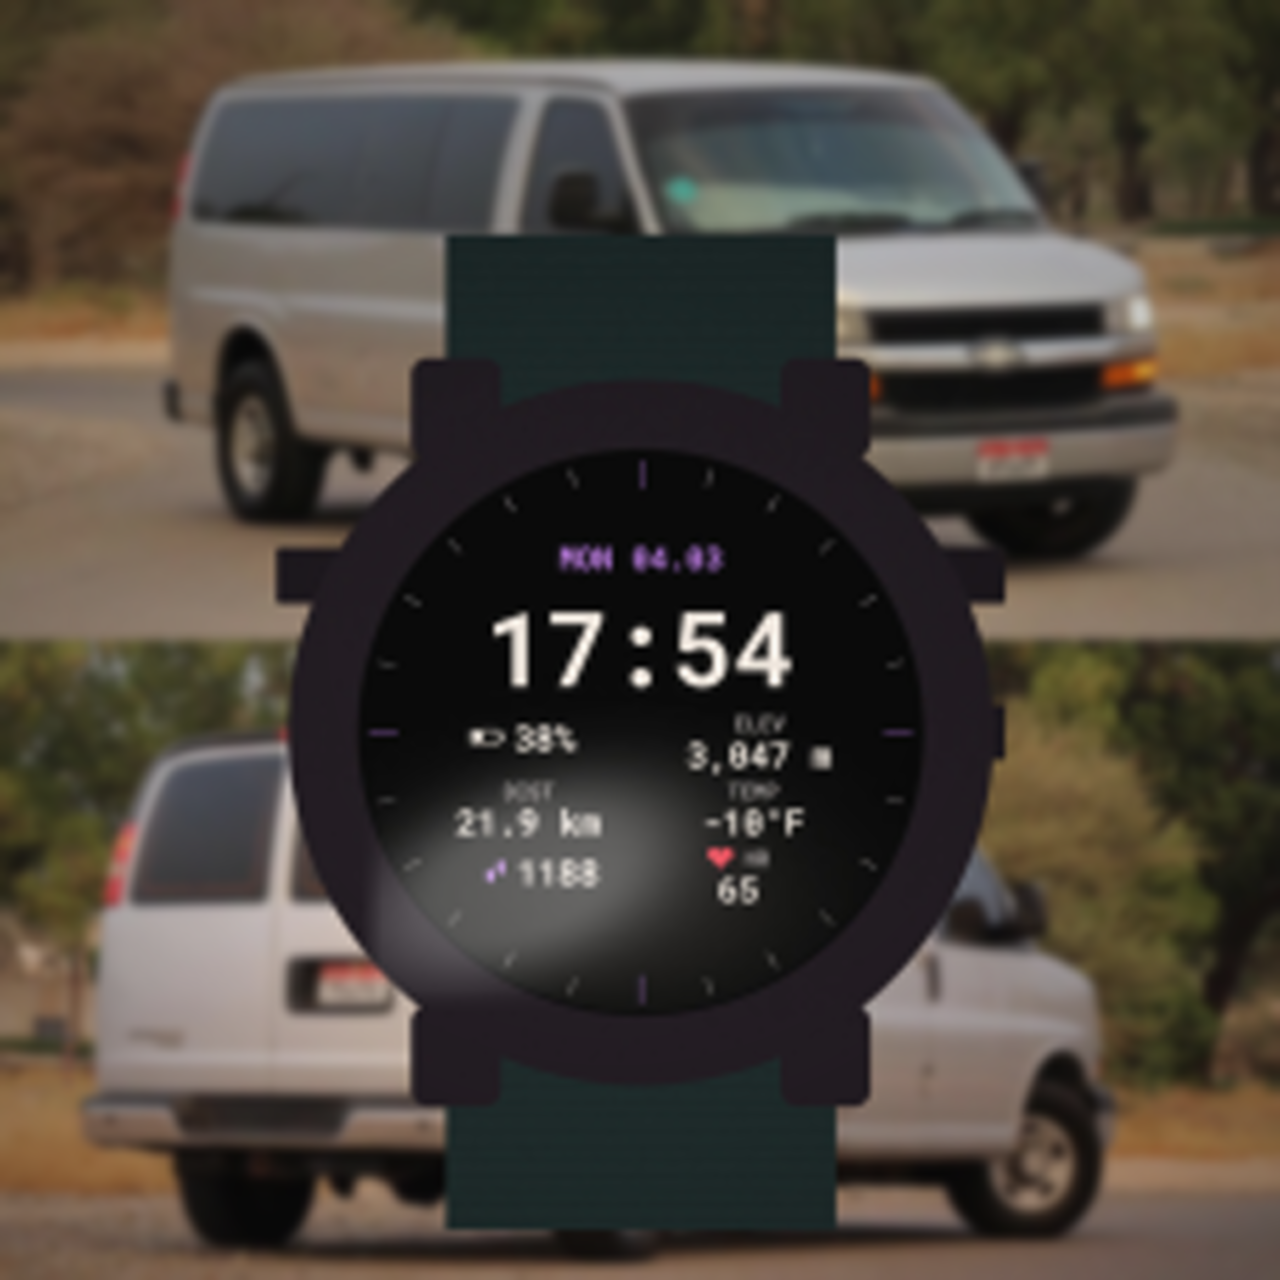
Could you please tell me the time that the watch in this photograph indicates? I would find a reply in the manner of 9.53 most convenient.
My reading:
17.54
